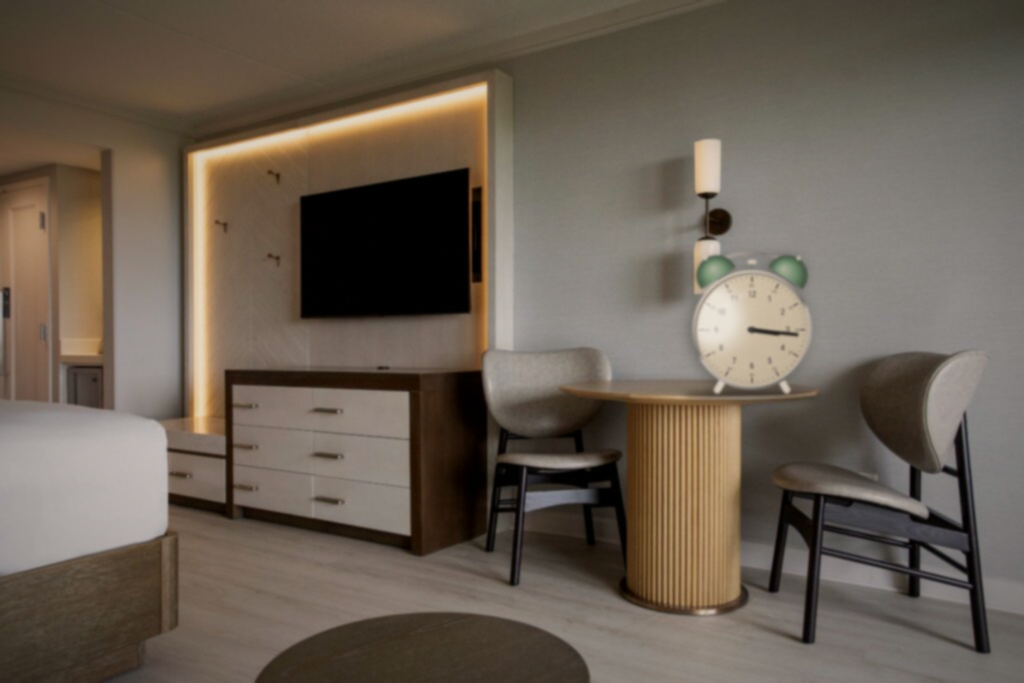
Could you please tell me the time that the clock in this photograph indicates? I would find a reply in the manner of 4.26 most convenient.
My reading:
3.16
